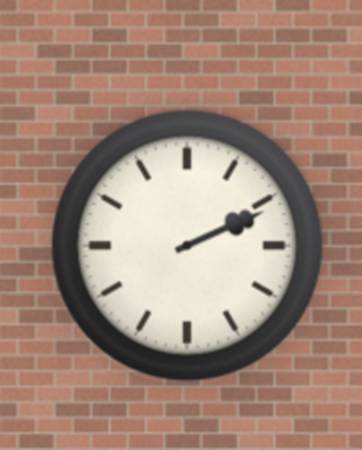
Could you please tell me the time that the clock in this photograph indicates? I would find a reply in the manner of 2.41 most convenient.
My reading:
2.11
